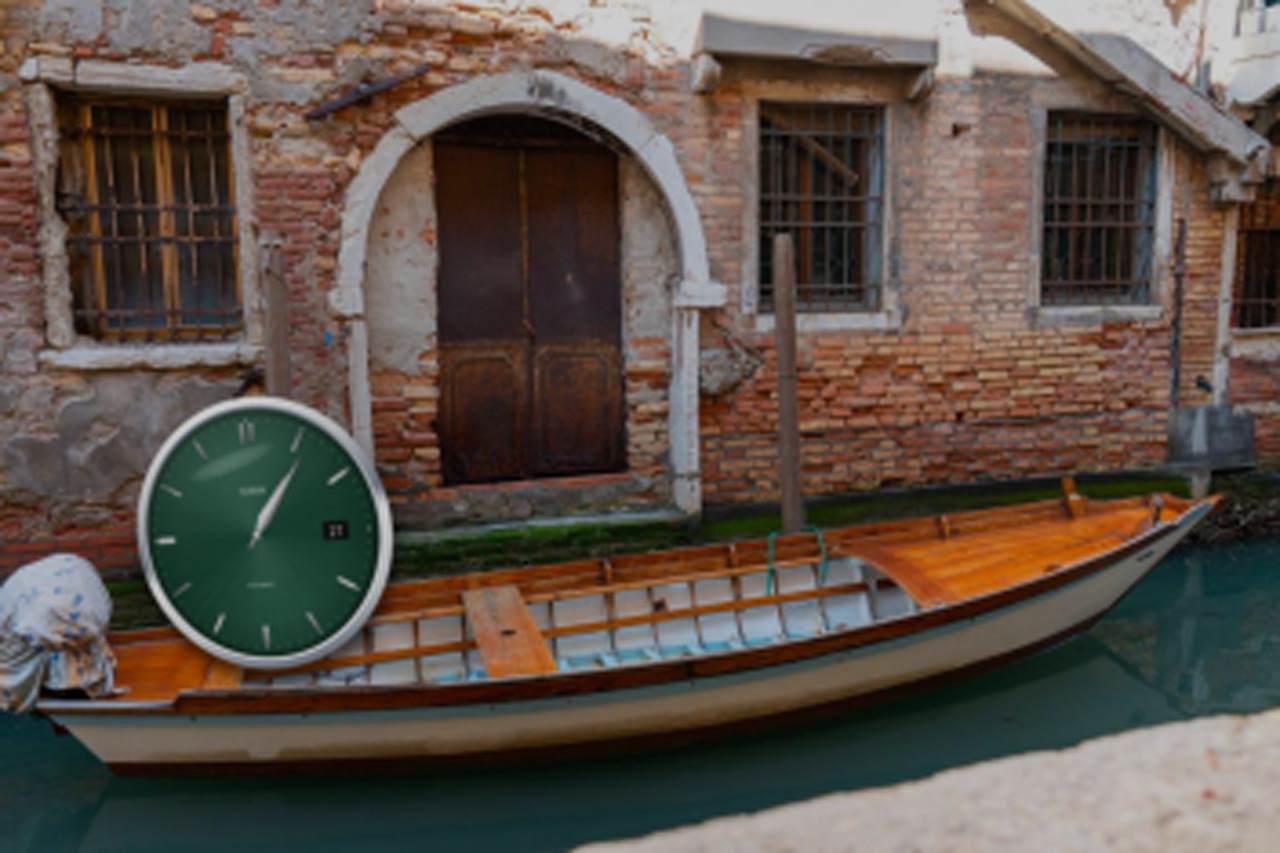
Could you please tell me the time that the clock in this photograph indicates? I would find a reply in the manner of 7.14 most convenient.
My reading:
1.06
